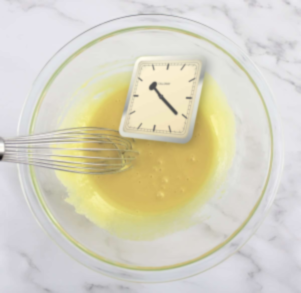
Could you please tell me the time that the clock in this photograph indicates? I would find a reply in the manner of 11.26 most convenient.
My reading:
10.21
